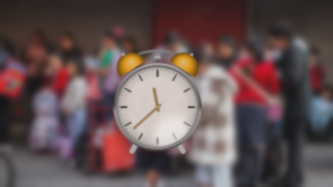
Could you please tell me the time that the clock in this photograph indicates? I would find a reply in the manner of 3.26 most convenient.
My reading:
11.38
